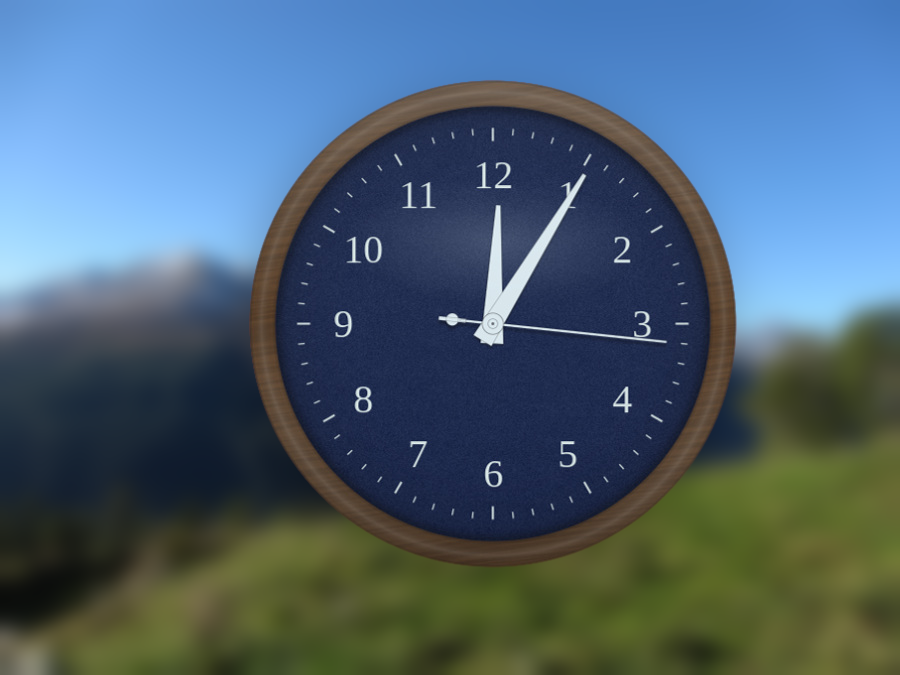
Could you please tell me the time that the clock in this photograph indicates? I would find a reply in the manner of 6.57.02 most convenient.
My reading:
12.05.16
